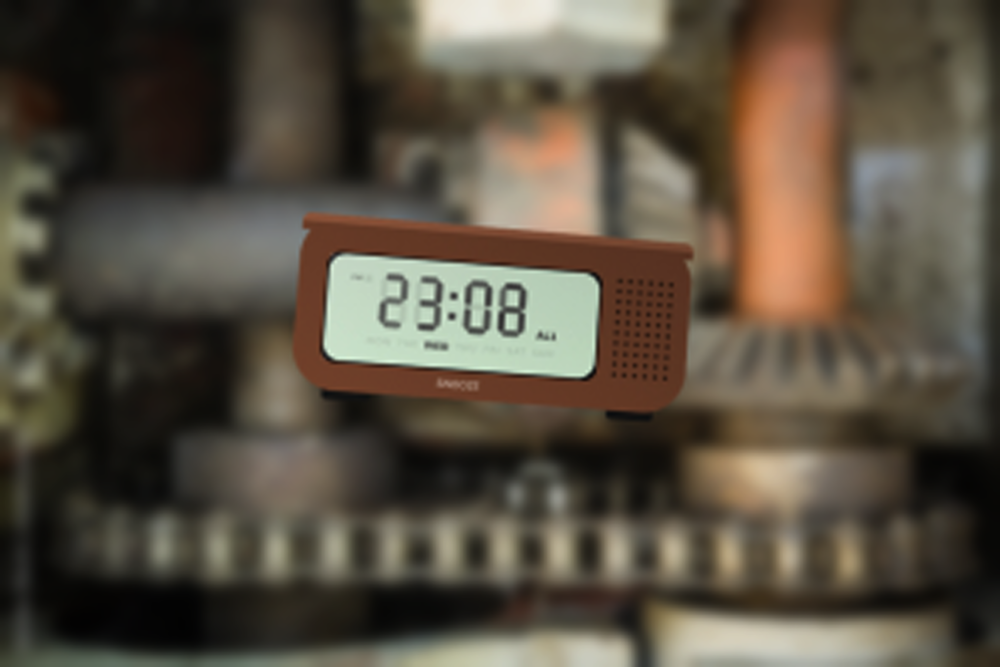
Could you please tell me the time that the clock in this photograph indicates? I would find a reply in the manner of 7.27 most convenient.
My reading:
23.08
